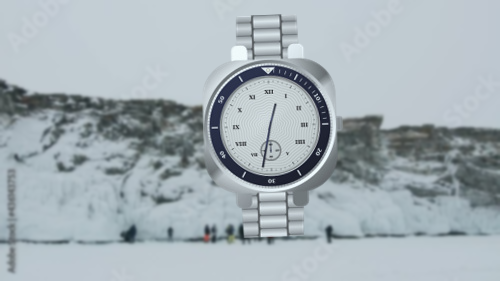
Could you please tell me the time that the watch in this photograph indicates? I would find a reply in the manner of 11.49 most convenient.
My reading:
12.32
